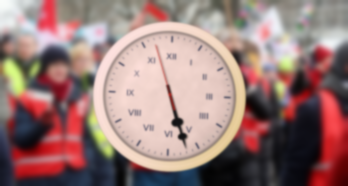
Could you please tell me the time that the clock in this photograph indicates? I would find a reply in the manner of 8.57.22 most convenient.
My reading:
5.26.57
